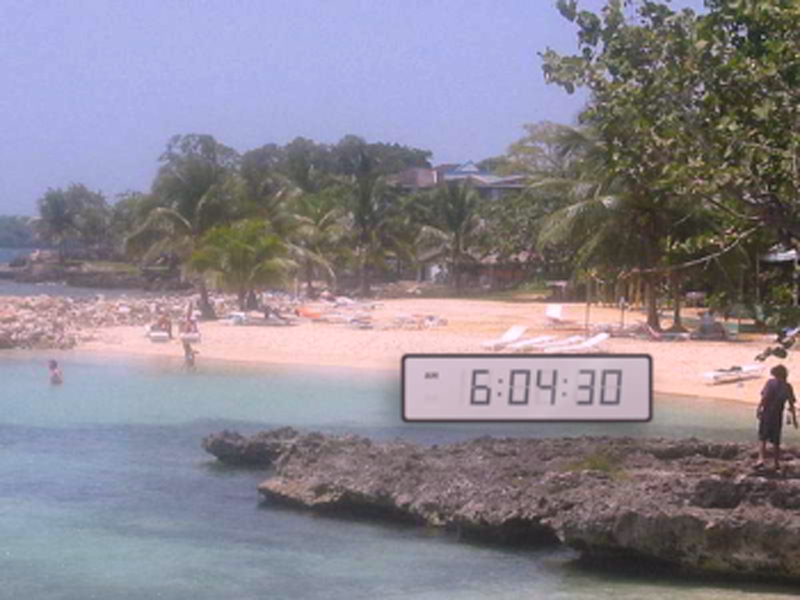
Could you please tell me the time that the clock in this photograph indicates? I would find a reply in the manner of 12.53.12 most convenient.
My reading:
6.04.30
